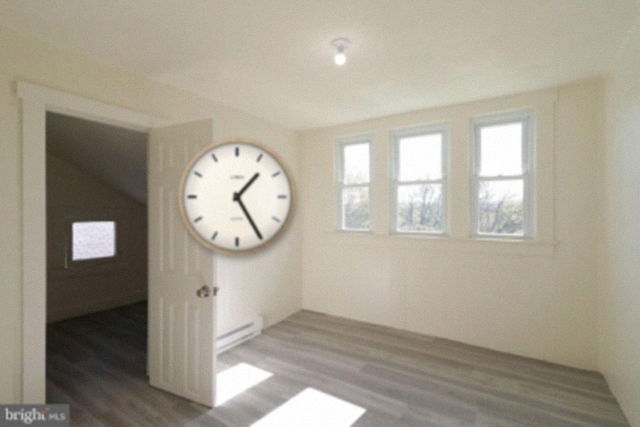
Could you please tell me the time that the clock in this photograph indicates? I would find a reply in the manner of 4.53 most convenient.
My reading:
1.25
